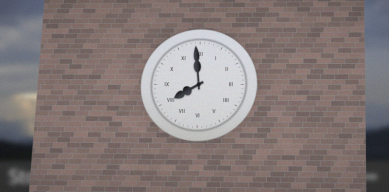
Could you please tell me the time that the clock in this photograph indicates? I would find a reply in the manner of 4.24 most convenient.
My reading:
7.59
